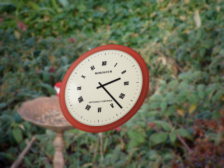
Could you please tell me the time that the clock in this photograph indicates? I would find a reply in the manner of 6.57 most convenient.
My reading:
2.23
